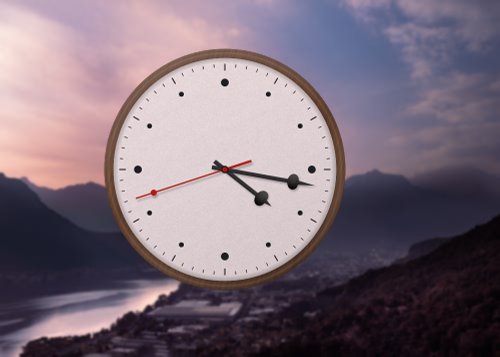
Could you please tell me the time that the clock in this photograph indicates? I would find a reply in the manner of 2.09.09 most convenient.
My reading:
4.16.42
